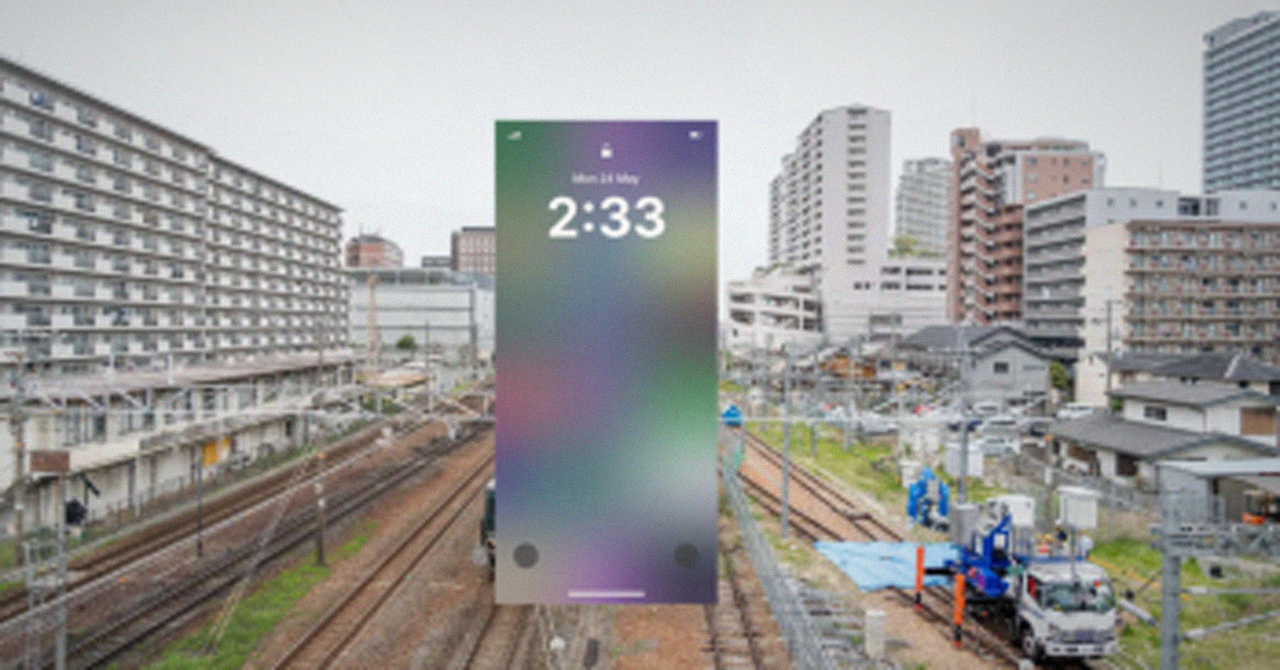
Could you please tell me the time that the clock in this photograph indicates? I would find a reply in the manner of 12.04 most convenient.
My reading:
2.33
